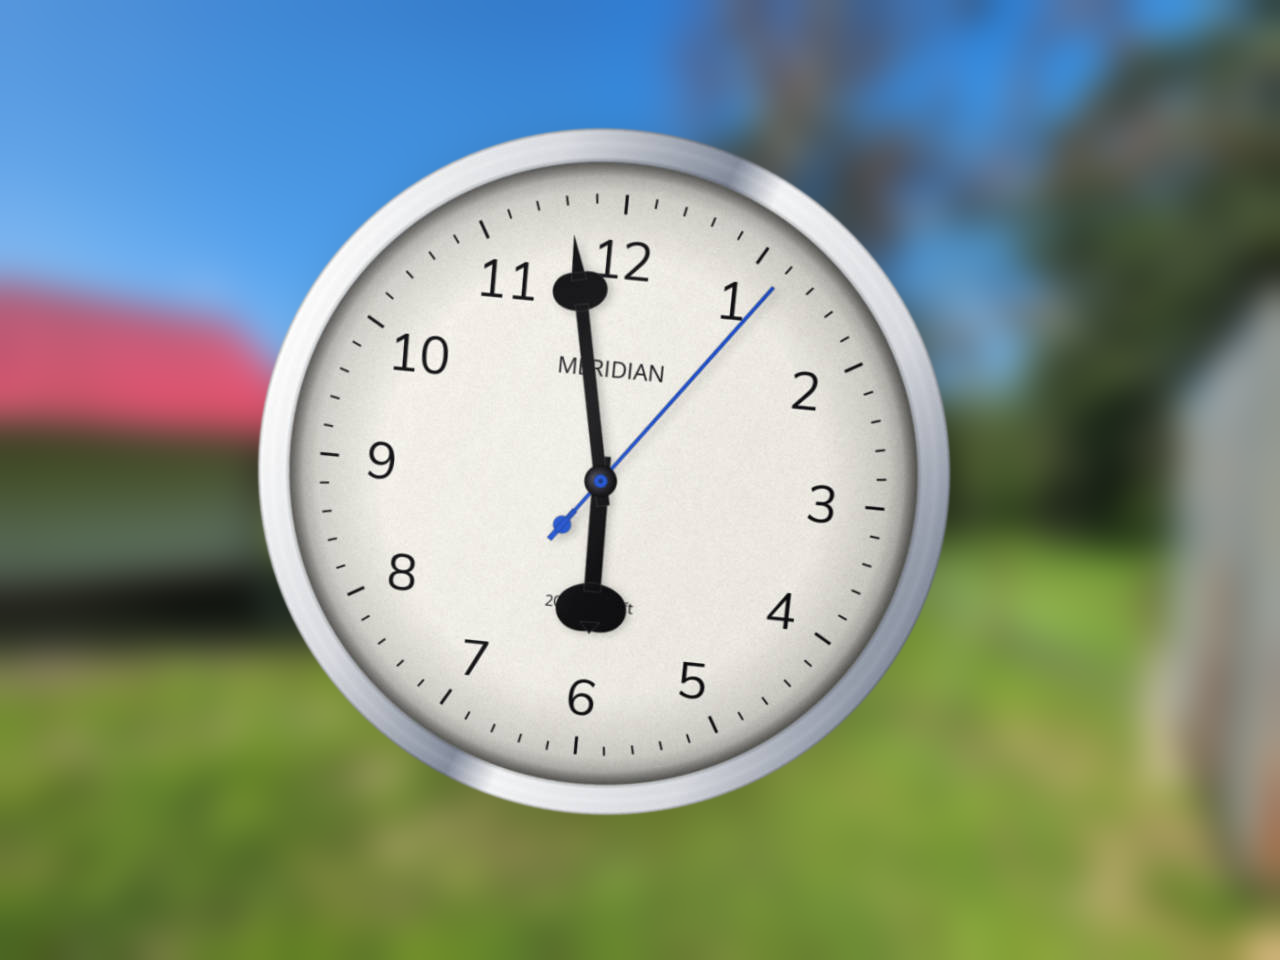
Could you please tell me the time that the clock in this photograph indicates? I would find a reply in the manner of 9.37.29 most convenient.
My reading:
5.58.06
